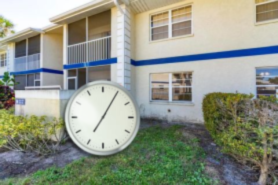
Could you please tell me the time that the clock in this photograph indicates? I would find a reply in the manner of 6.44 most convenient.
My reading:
7.05
